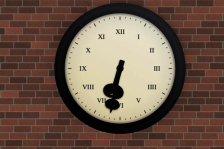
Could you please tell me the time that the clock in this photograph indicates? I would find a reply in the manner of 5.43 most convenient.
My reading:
6.32
